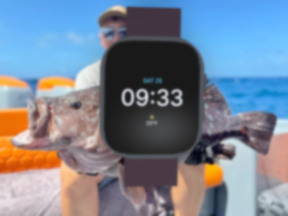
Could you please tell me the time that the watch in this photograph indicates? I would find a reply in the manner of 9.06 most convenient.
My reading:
9.33
